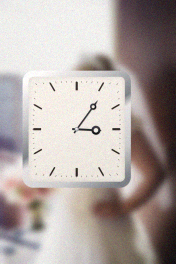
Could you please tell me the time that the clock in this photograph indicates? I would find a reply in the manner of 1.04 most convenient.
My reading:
3.06
